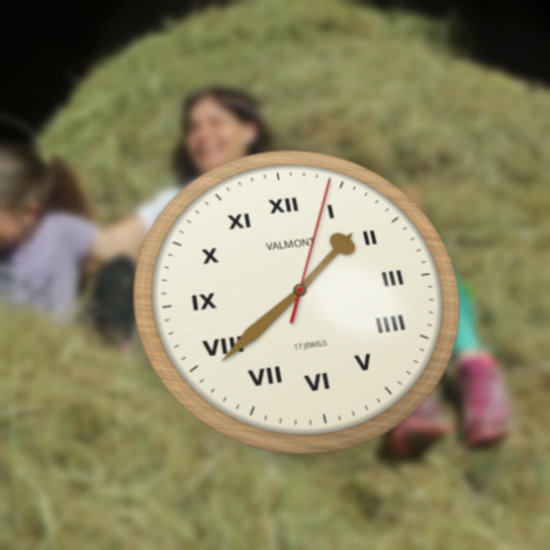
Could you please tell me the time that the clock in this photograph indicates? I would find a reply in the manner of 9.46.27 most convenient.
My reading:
1.39.04
